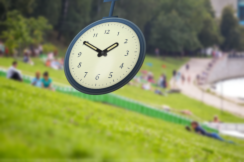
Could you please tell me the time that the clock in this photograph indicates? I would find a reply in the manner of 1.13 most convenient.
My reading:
1.50
